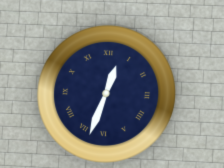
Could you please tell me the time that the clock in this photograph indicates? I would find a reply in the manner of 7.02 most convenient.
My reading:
12.33
